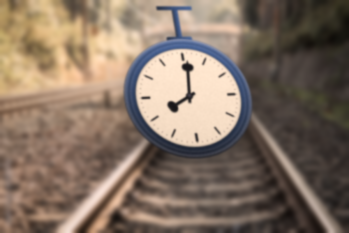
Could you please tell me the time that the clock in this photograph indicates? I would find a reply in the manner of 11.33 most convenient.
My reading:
8.01
